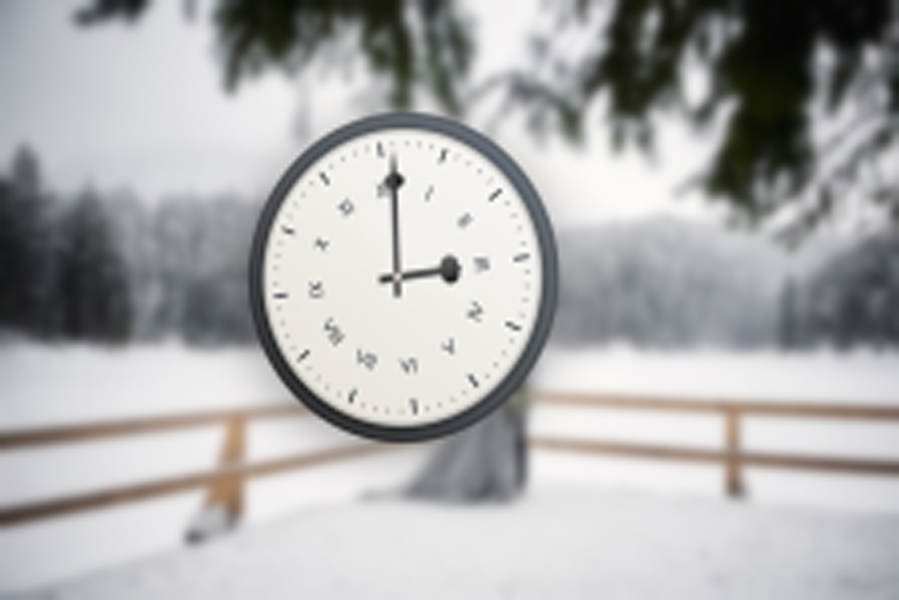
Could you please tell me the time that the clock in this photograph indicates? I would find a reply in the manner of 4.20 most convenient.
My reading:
3.01
